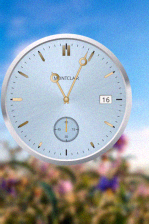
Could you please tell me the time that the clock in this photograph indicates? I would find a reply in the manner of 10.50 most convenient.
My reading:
11.04
